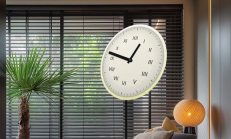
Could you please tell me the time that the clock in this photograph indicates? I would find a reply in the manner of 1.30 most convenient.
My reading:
12.47
